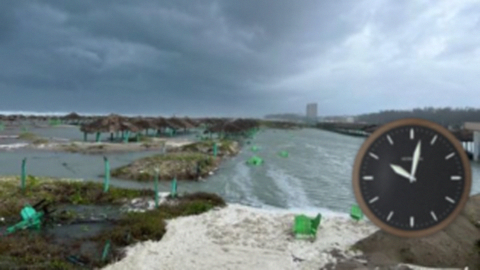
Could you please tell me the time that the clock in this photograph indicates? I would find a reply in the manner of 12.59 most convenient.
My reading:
10.02
